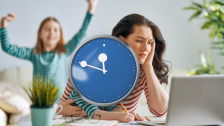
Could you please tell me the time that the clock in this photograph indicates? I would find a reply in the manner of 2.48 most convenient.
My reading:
11.48
